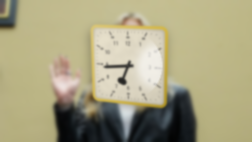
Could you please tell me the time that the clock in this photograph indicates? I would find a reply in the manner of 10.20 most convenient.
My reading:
6.44
